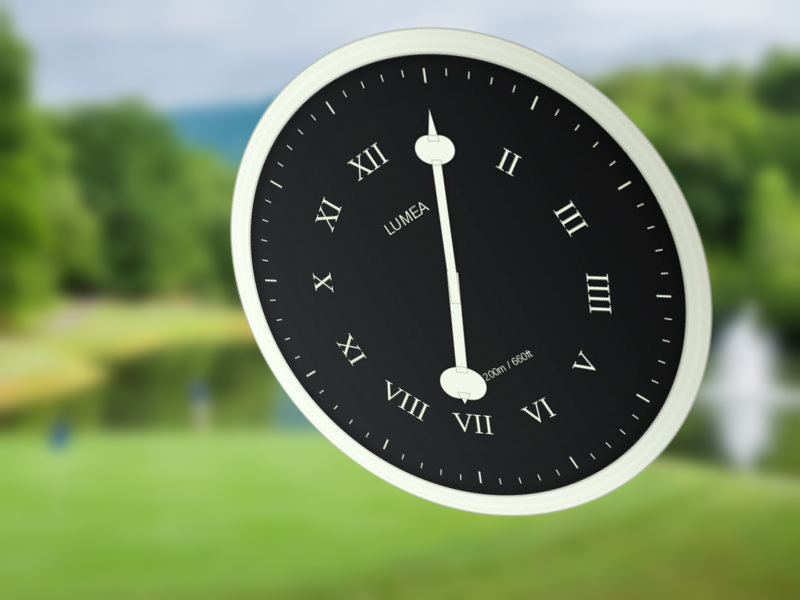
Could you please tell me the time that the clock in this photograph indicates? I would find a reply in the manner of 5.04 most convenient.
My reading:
7.05
